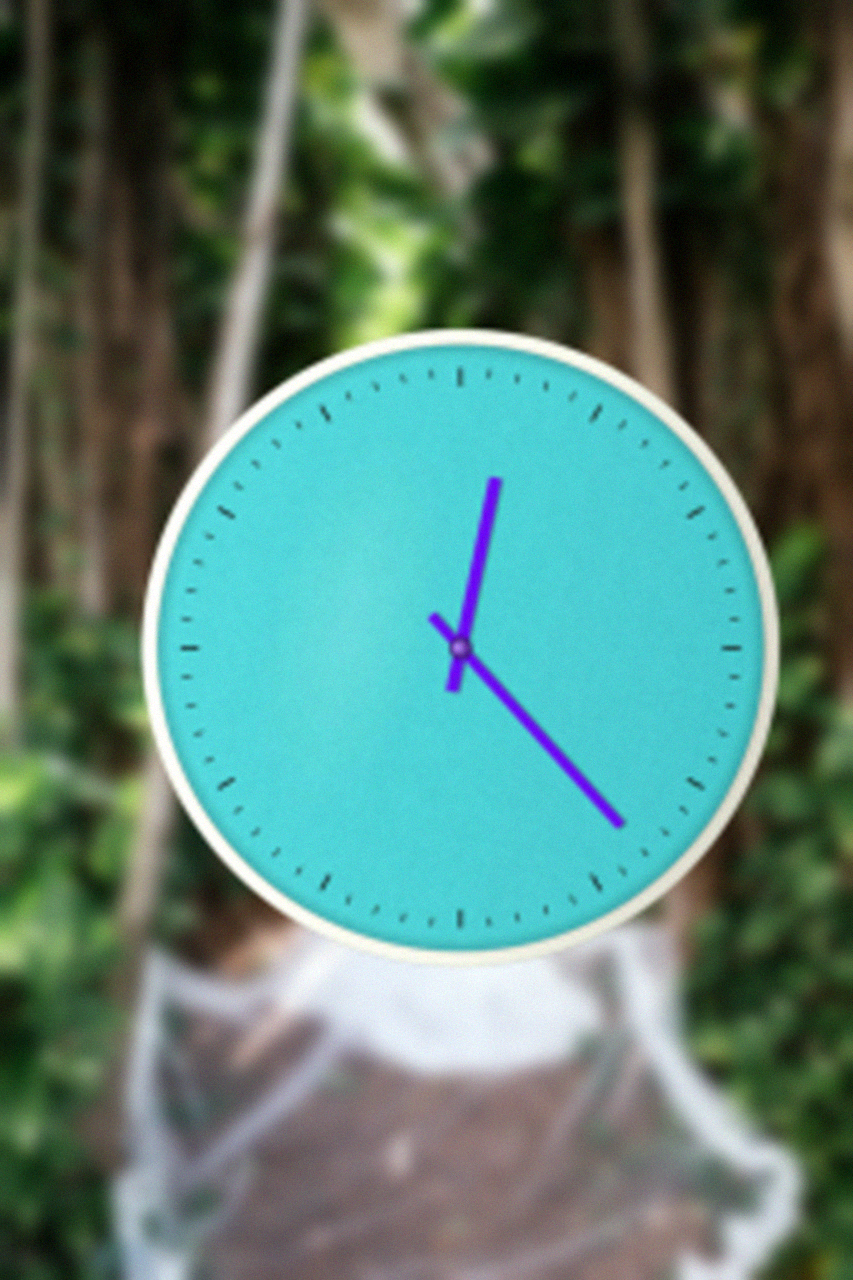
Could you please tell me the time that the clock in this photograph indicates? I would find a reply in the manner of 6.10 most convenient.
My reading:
12.23
